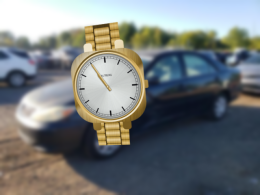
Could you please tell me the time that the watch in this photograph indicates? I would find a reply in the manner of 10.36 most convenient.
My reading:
10.55
